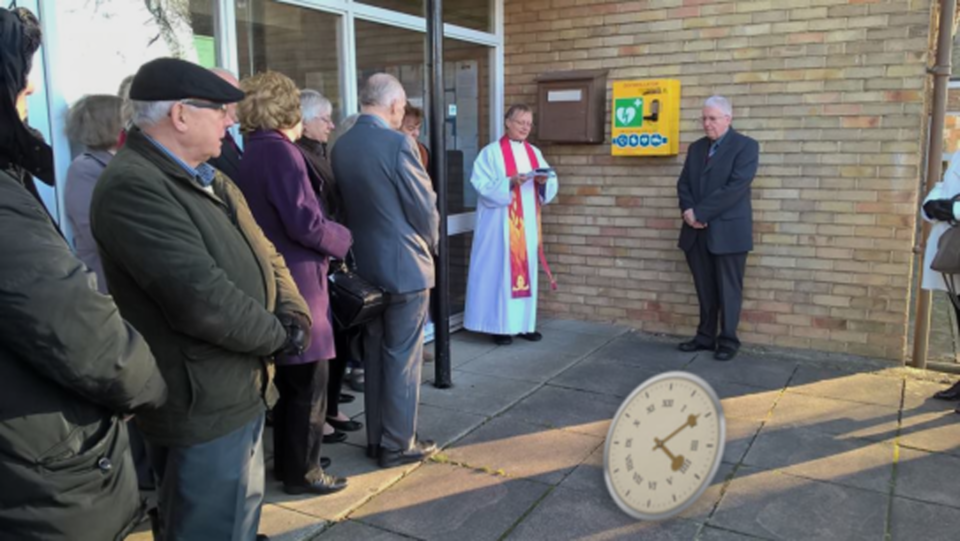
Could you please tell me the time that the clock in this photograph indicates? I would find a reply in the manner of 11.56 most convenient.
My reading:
4.09
